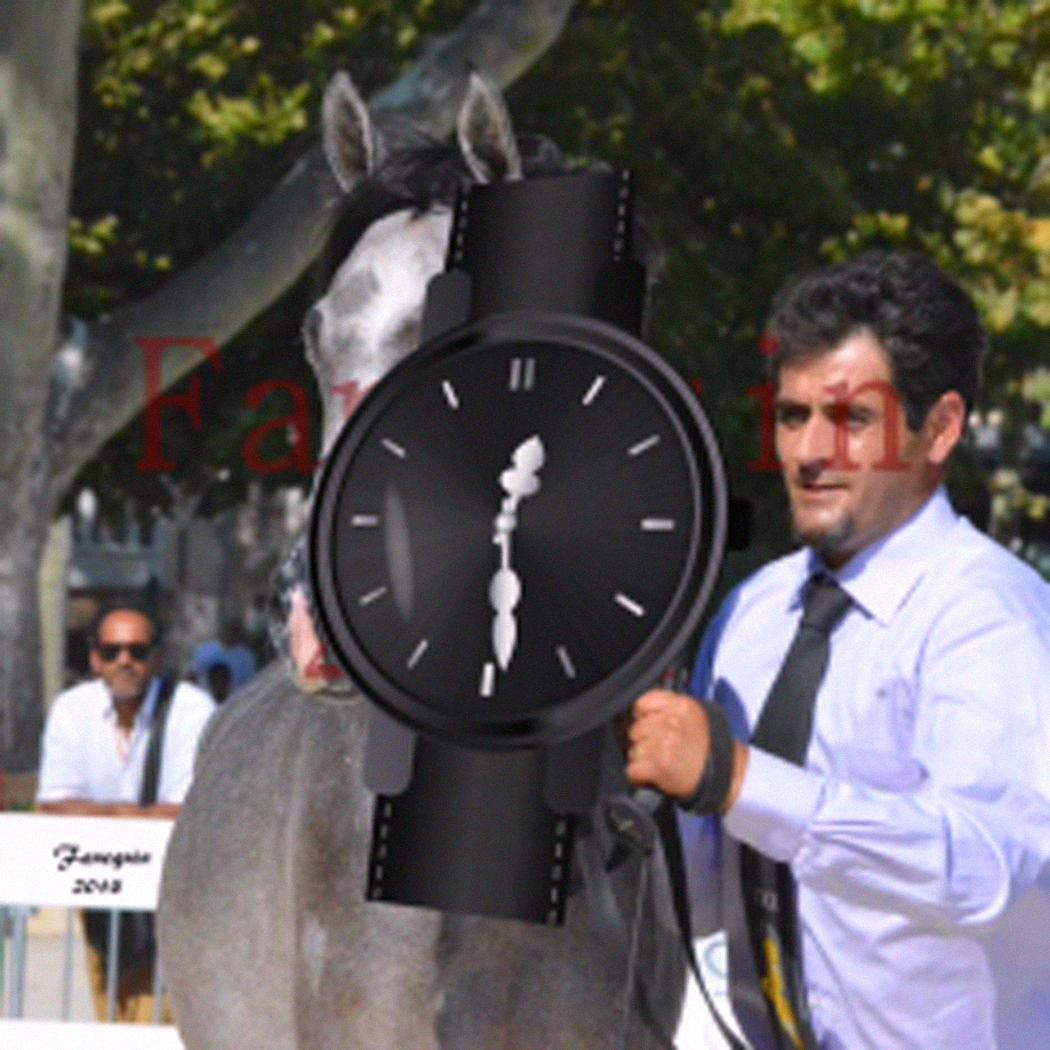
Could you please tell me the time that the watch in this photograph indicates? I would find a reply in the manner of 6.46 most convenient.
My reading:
12.29
